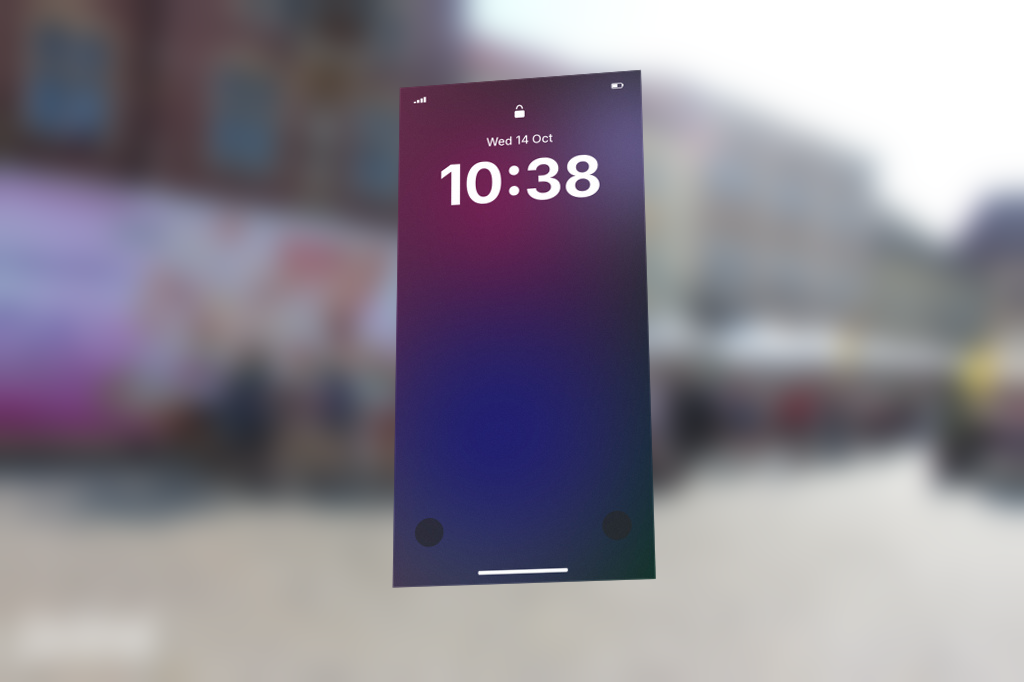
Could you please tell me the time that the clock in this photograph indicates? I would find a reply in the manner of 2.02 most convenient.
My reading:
10.38
